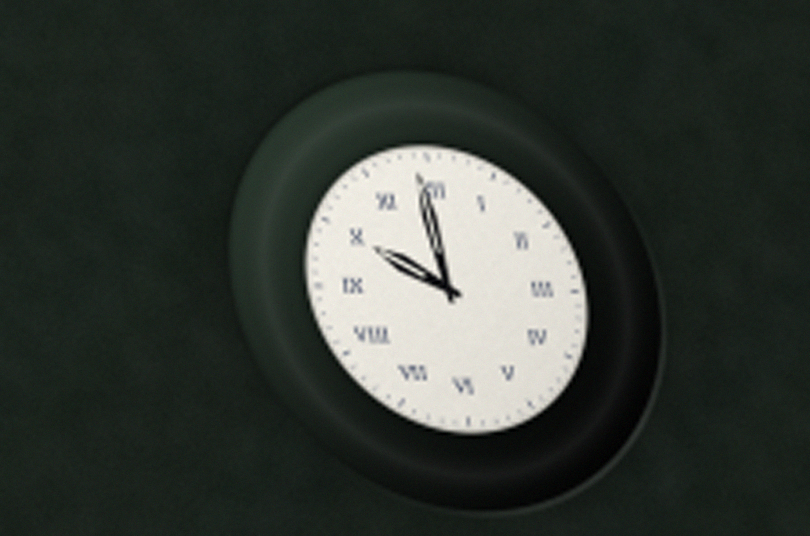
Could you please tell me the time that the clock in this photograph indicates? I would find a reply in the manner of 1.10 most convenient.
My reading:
9.59
